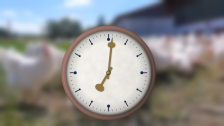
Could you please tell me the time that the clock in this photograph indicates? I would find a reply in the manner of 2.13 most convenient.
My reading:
7.01
